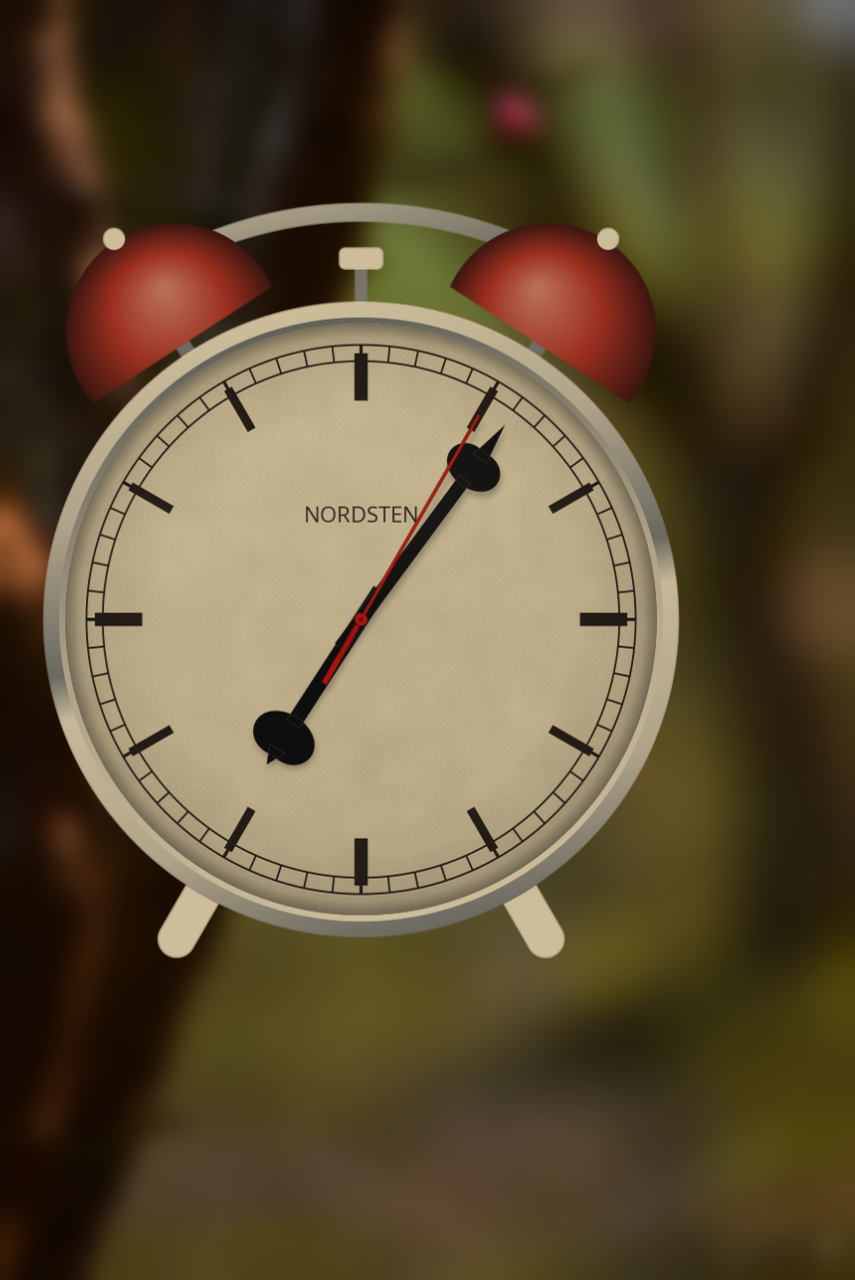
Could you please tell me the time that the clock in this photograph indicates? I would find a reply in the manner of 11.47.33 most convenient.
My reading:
7.06.05
